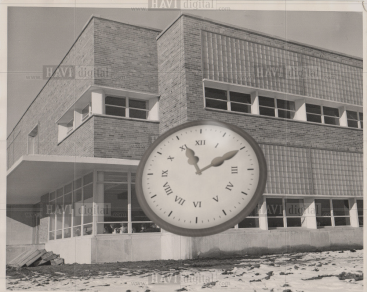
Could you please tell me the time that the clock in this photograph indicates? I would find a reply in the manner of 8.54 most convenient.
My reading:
11.10
